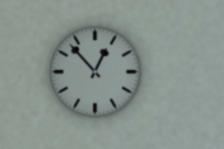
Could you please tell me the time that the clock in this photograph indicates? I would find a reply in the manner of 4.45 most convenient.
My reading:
12.53
